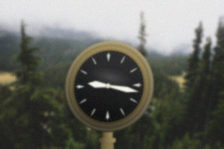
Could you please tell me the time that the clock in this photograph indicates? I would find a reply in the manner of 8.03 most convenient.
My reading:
9.17
